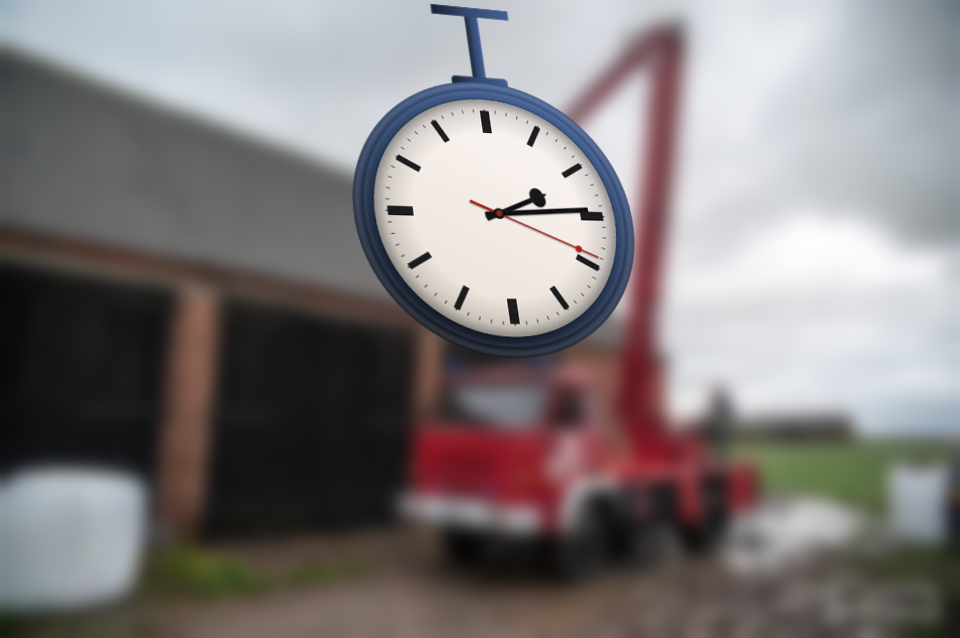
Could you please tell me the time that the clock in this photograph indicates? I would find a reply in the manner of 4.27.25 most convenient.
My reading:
2.14.19
